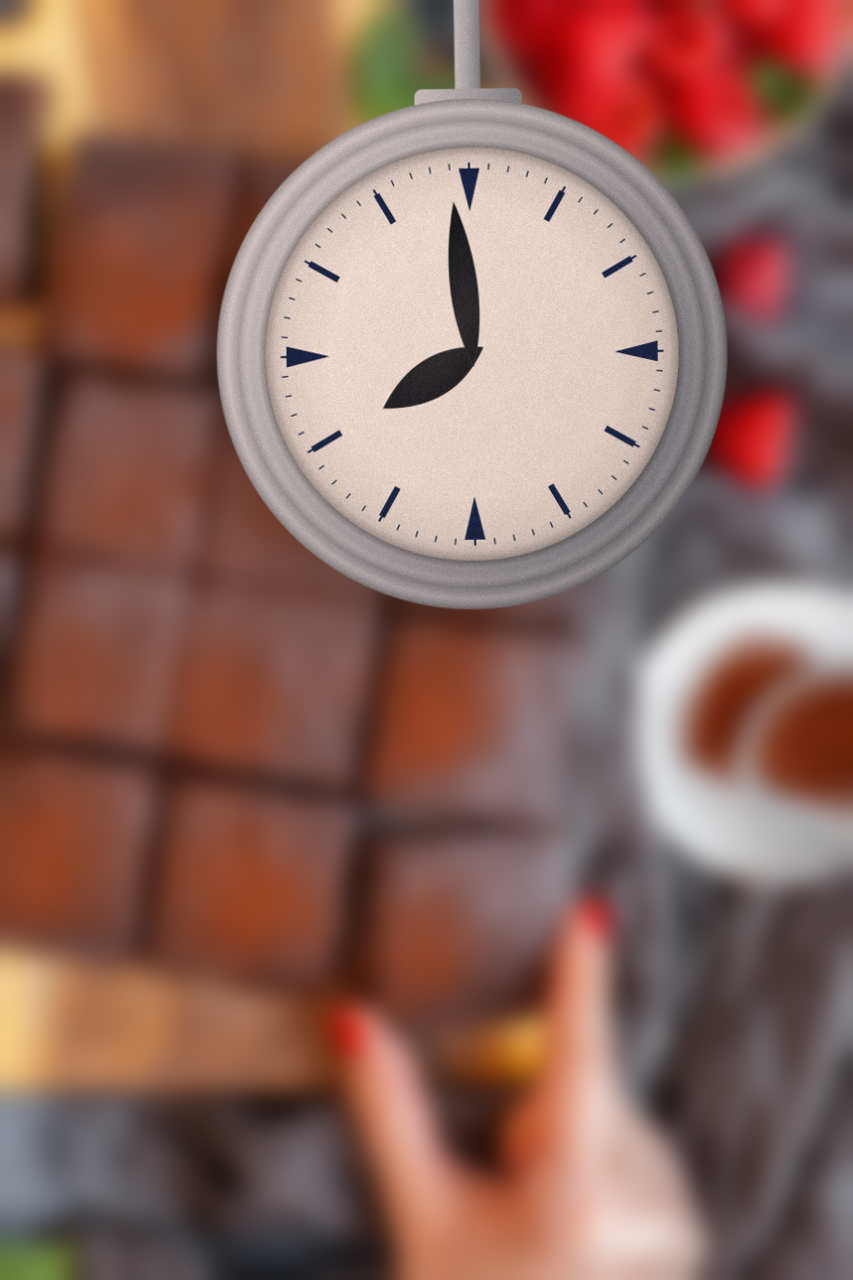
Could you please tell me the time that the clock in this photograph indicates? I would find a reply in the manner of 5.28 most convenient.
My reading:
7.59
